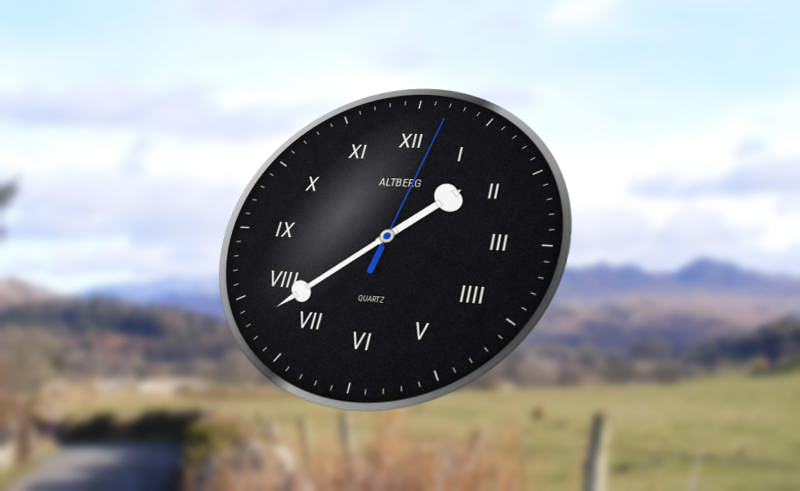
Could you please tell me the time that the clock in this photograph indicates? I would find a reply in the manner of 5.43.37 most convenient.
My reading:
1.38.02
